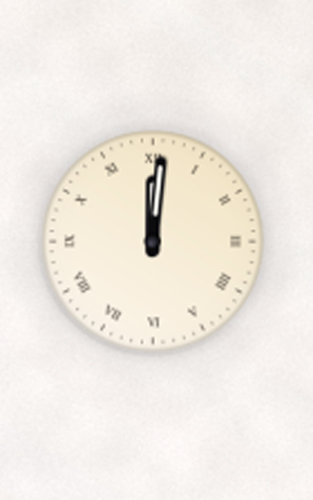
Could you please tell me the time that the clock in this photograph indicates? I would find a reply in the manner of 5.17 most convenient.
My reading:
12.01
